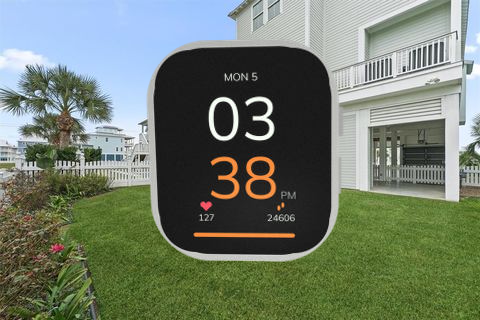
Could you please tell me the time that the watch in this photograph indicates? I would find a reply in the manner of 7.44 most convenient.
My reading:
3.38
